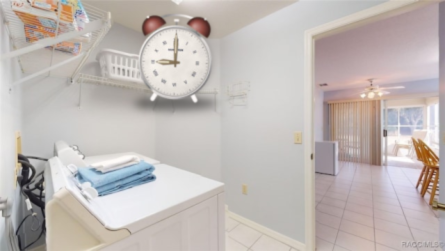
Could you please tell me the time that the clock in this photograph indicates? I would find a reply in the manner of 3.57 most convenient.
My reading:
9.00
